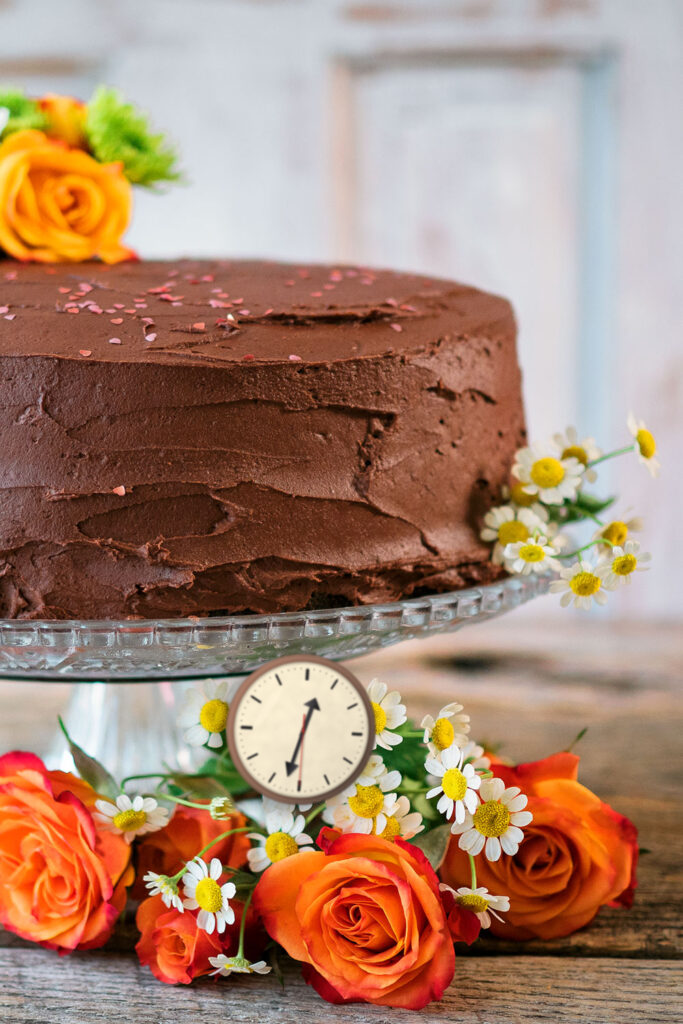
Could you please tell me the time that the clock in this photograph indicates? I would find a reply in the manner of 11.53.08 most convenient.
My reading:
12.32.30
